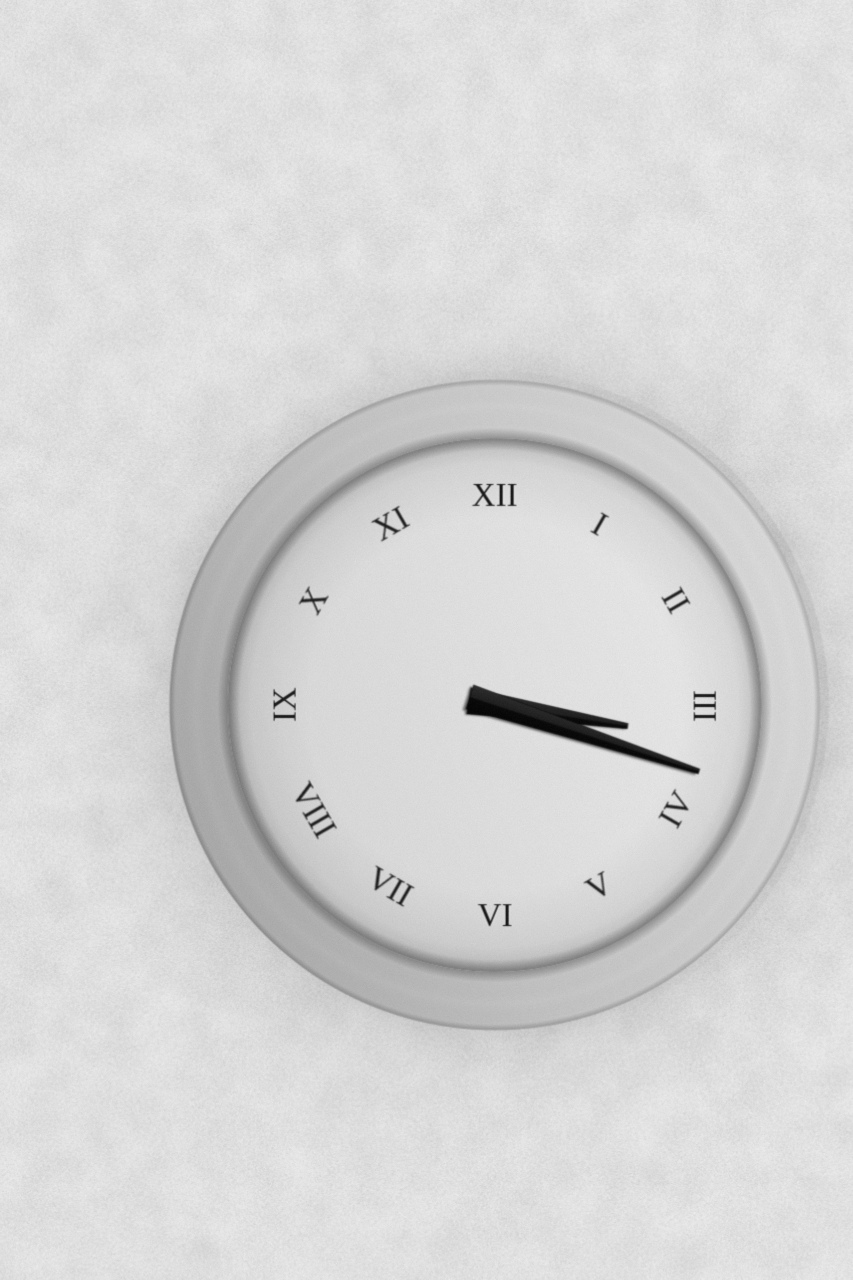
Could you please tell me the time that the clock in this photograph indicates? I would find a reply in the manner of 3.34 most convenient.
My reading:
3.18
